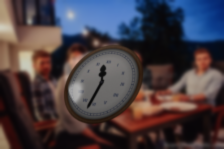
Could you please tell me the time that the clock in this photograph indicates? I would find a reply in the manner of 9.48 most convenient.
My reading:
11.32
